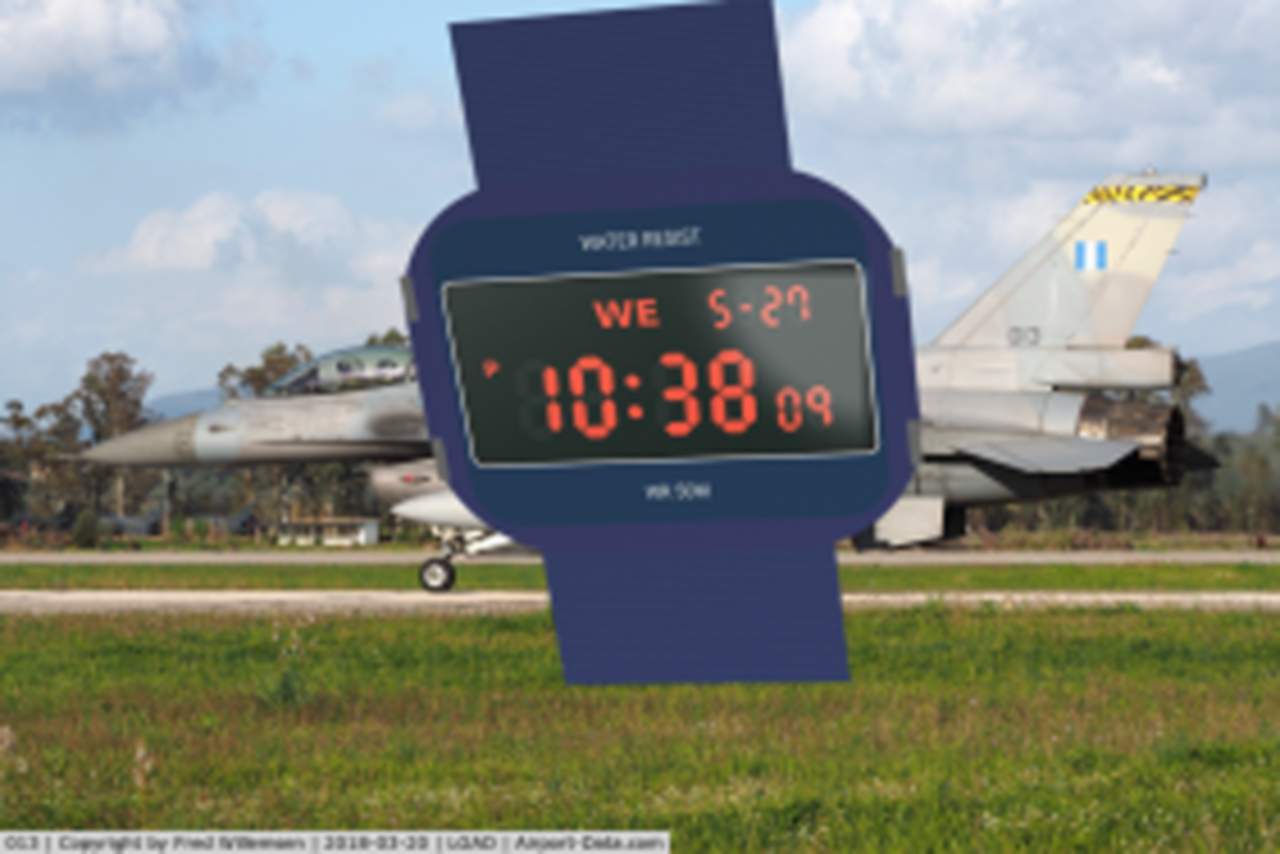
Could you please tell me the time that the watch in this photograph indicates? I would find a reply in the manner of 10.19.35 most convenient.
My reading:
10.38.09
